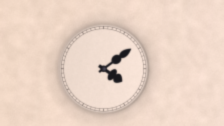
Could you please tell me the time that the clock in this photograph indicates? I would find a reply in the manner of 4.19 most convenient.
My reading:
4.09
